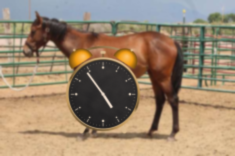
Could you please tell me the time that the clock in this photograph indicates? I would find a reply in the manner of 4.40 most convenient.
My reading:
4.54
